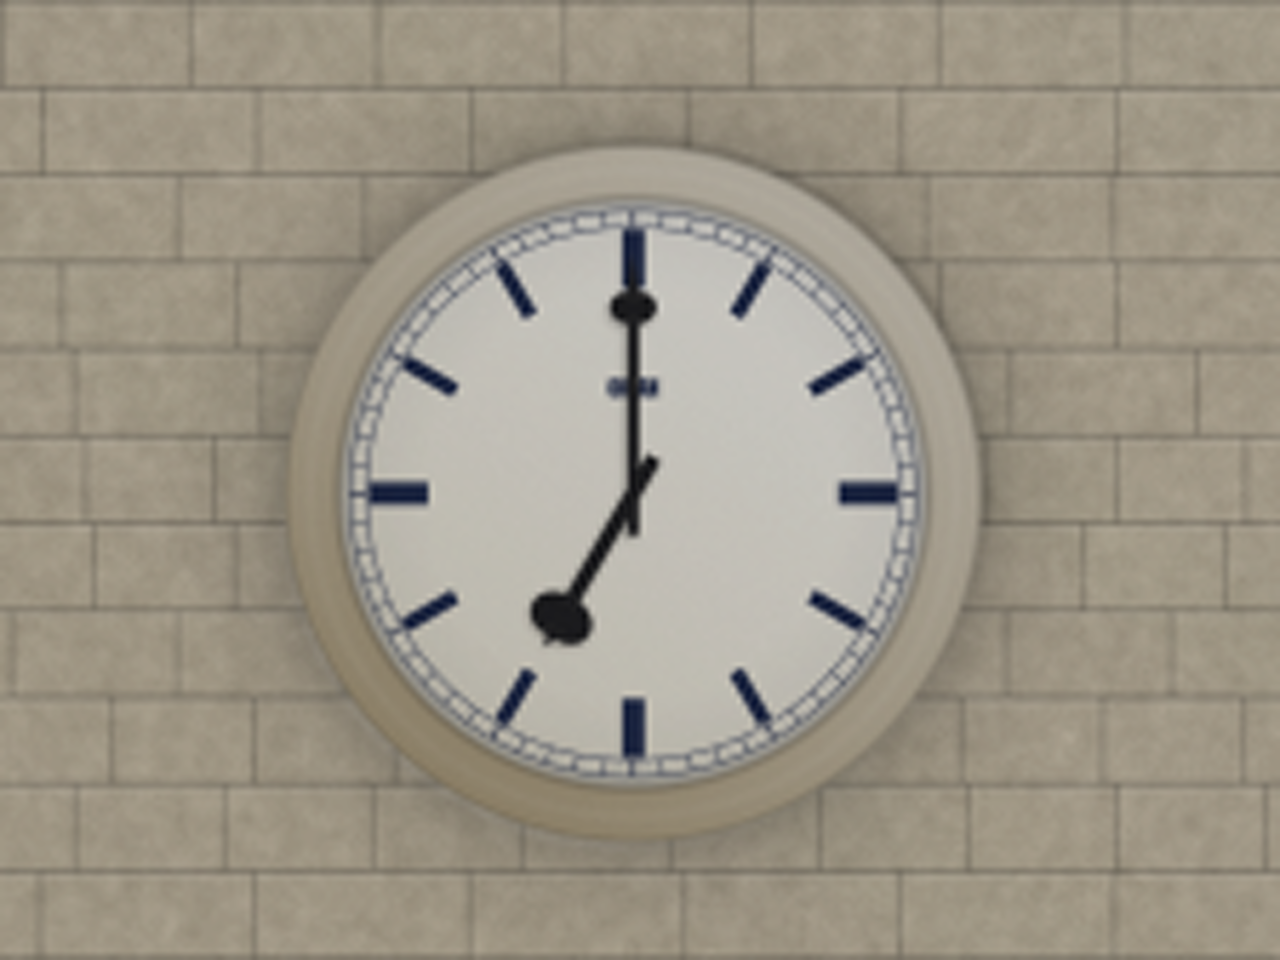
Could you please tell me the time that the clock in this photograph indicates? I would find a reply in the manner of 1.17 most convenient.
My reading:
7.00
